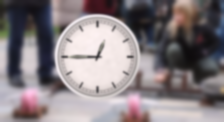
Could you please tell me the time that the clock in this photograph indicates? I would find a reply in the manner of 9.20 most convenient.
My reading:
12.45
